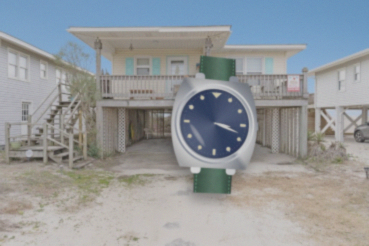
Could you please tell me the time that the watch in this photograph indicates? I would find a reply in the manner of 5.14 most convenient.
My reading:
3.18
